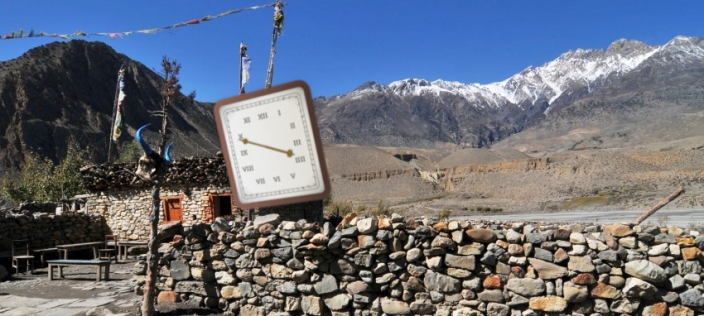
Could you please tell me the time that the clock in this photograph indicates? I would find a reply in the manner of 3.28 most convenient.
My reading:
3.49
